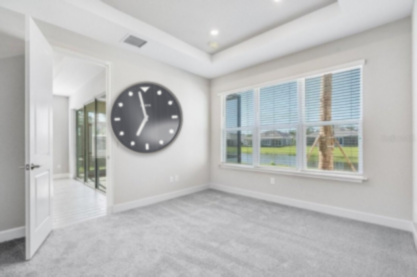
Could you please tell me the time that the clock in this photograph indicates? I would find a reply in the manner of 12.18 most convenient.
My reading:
6.58
